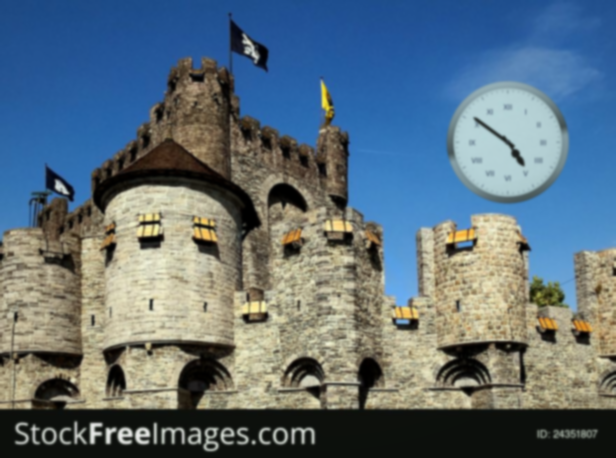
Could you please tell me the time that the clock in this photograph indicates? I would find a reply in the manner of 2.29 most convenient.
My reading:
4.51
